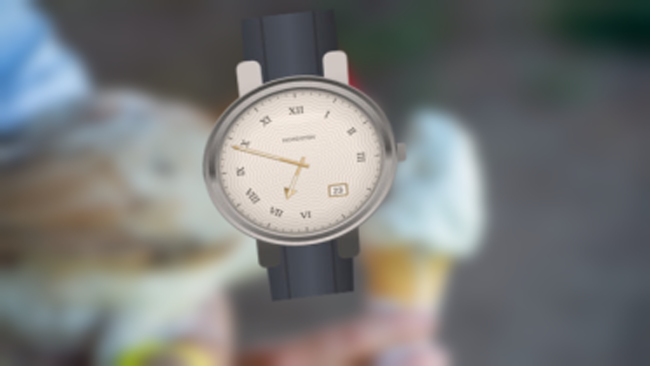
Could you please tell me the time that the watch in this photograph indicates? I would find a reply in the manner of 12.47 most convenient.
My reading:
6.49
